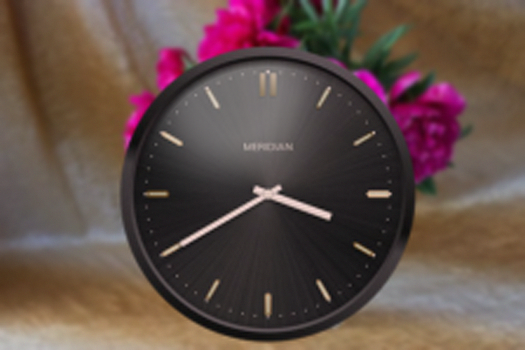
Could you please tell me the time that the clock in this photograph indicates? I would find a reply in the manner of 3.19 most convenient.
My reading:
3.40
